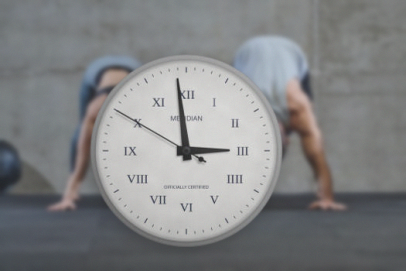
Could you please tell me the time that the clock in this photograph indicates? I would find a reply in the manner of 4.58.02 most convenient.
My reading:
2.58.50
